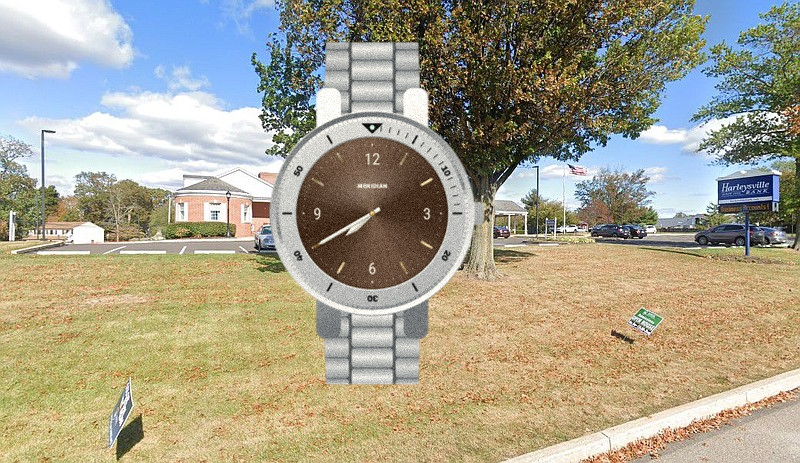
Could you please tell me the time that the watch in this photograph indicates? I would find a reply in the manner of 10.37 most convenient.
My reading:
7.40
